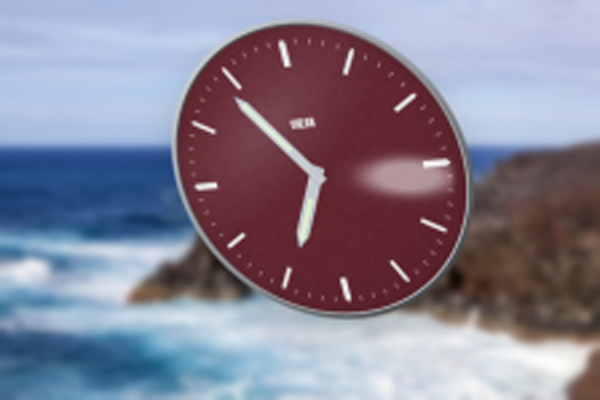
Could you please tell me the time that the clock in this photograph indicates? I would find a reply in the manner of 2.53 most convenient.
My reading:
6.54
